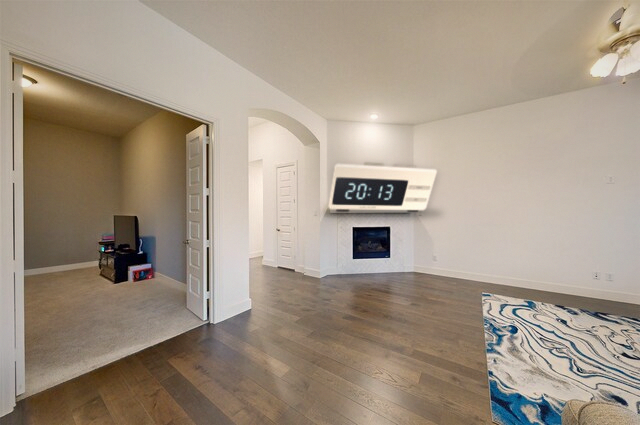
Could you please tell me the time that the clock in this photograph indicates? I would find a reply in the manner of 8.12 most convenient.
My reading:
20.13
